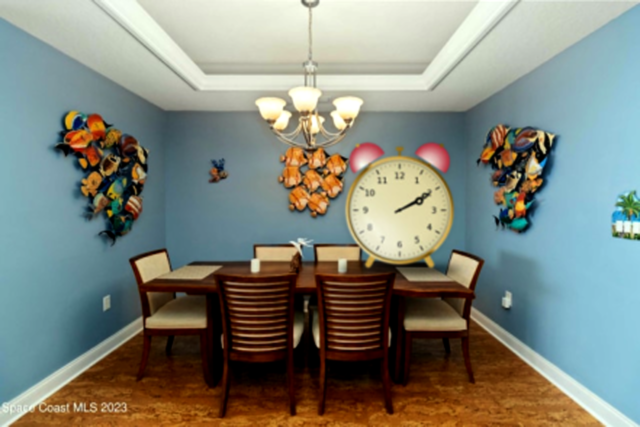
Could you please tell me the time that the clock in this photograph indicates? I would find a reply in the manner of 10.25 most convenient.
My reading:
2.10
